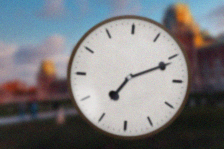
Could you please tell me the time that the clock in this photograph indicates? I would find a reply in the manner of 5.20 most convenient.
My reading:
7.11
